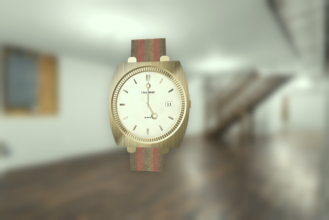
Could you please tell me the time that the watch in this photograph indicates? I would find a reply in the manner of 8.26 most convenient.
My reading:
5.00
